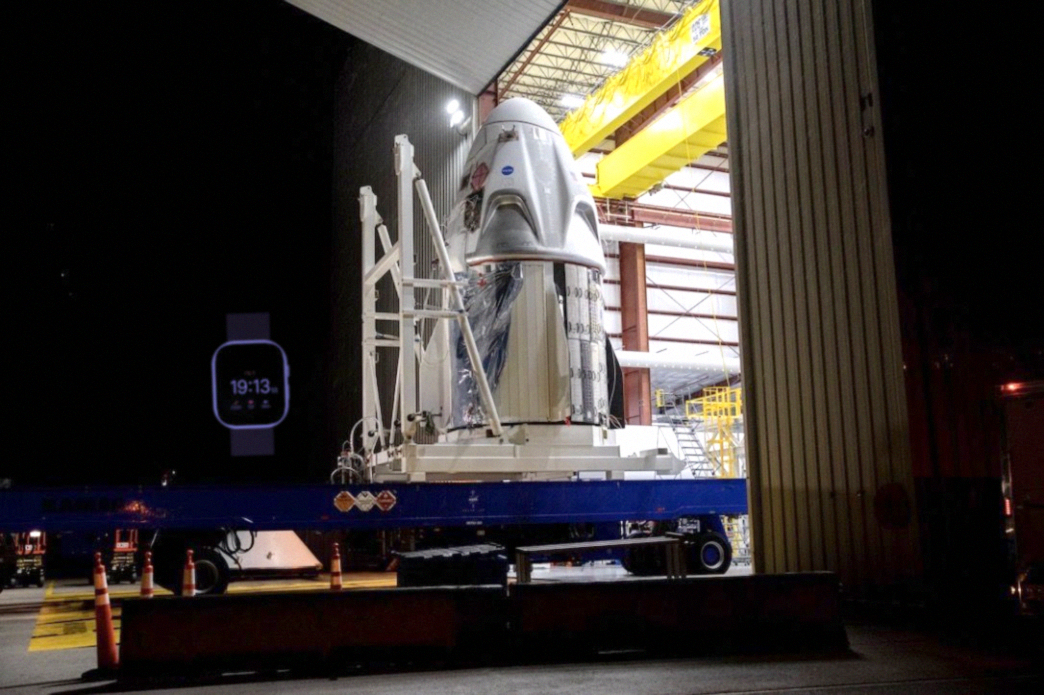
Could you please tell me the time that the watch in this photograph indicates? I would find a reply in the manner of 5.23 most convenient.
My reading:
19.13
